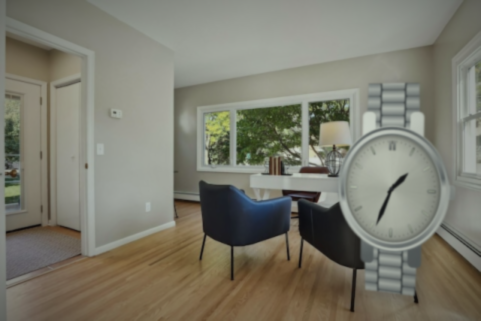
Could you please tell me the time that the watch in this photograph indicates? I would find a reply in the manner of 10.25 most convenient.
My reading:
1.34
